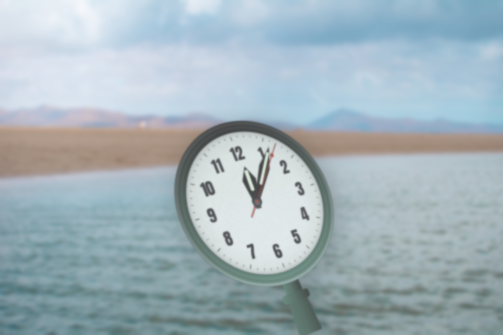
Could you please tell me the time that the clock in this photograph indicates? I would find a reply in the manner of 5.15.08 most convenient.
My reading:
12.06.07
